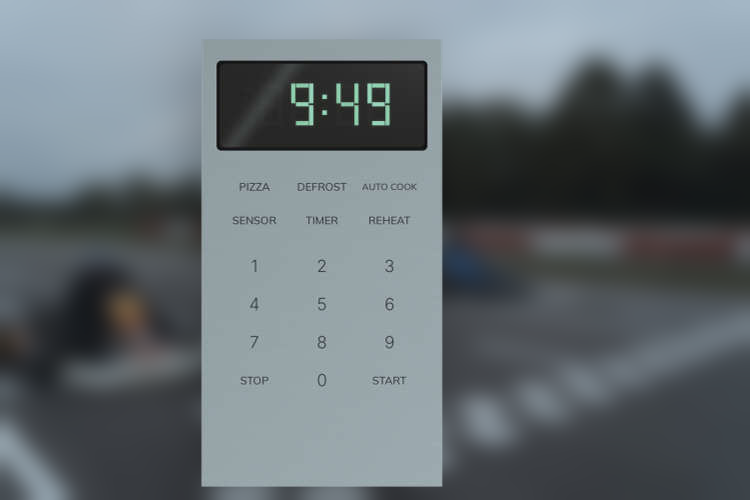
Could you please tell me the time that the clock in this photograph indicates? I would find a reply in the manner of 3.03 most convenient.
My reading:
9.49
